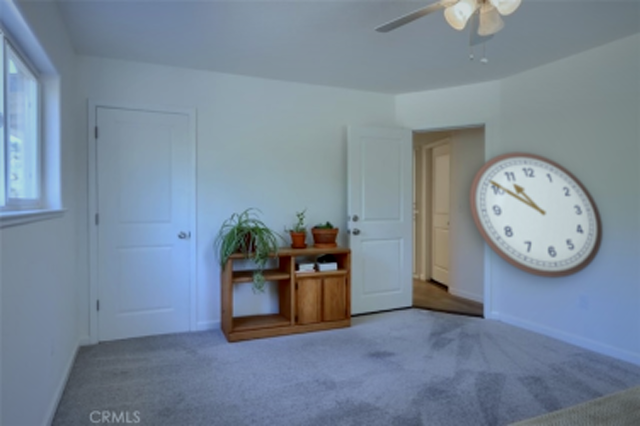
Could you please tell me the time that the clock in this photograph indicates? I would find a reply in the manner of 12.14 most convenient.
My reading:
10.51
